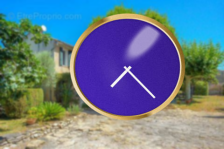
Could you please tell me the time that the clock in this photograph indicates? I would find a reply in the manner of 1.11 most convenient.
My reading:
7.23
